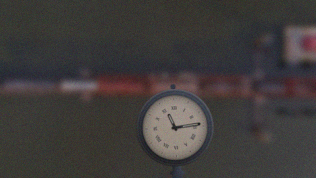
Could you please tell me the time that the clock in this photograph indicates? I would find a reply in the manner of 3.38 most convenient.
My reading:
11.14
